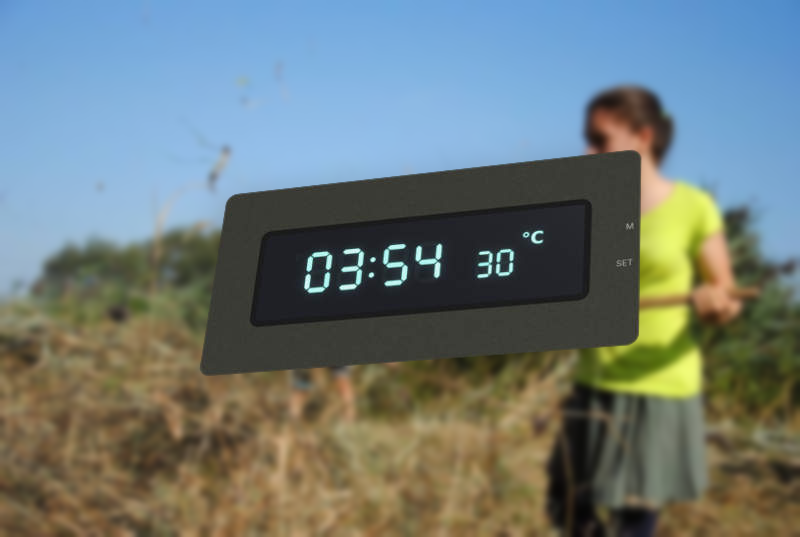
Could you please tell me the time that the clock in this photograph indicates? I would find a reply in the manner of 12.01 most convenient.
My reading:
3.54
